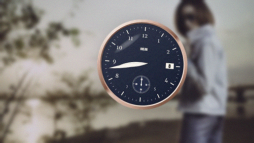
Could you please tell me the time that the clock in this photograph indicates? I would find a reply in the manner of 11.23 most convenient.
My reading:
8.43
